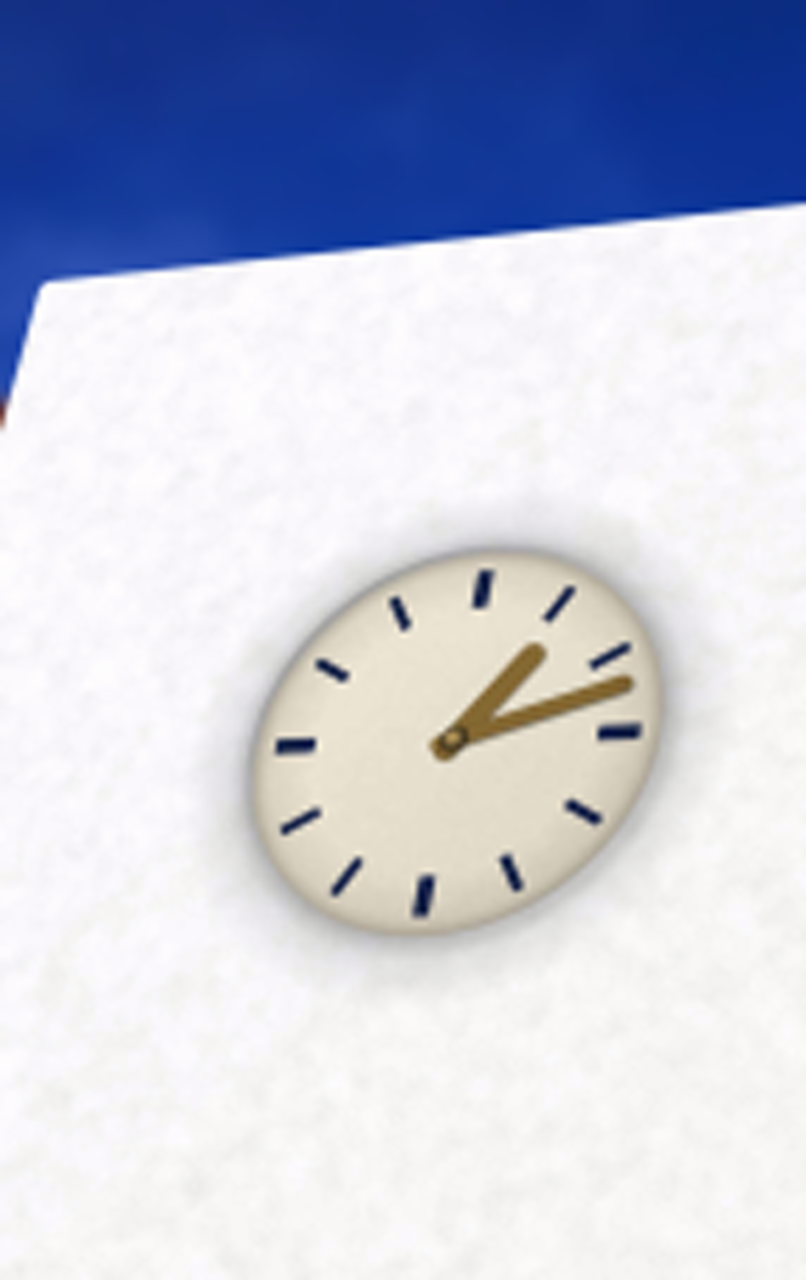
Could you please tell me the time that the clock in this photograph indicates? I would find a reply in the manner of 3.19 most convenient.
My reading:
1.12
